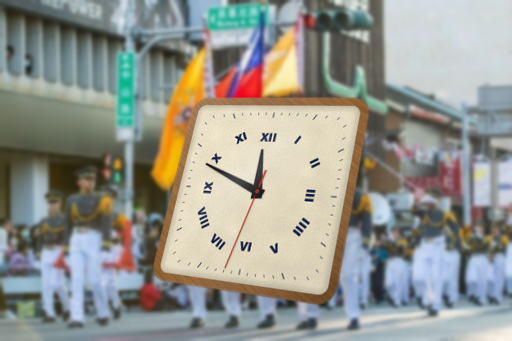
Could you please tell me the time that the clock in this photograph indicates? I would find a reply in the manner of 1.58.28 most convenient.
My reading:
11.48.32
